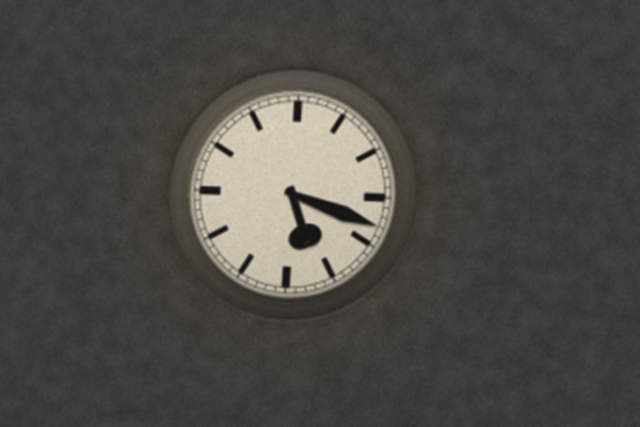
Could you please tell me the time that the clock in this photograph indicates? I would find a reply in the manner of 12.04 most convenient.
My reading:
5.18
